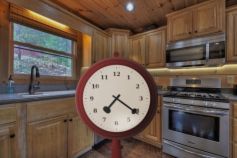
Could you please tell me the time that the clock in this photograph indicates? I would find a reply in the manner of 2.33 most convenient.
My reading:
7.21
